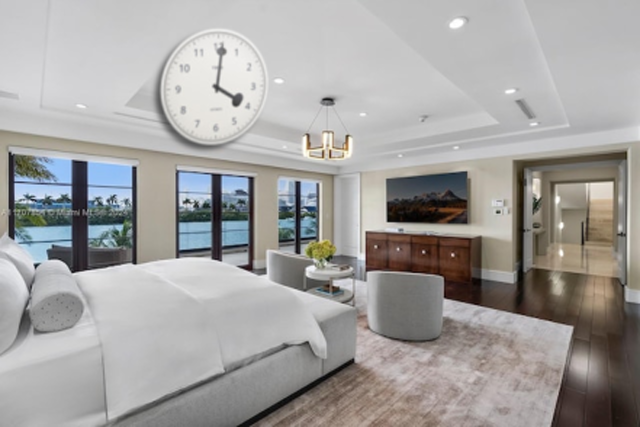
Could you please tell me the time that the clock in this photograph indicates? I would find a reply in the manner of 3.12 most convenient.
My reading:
4.01
